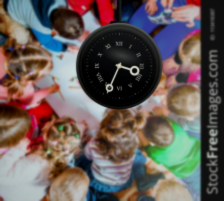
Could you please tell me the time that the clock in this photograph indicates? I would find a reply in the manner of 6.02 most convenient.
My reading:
3.34
